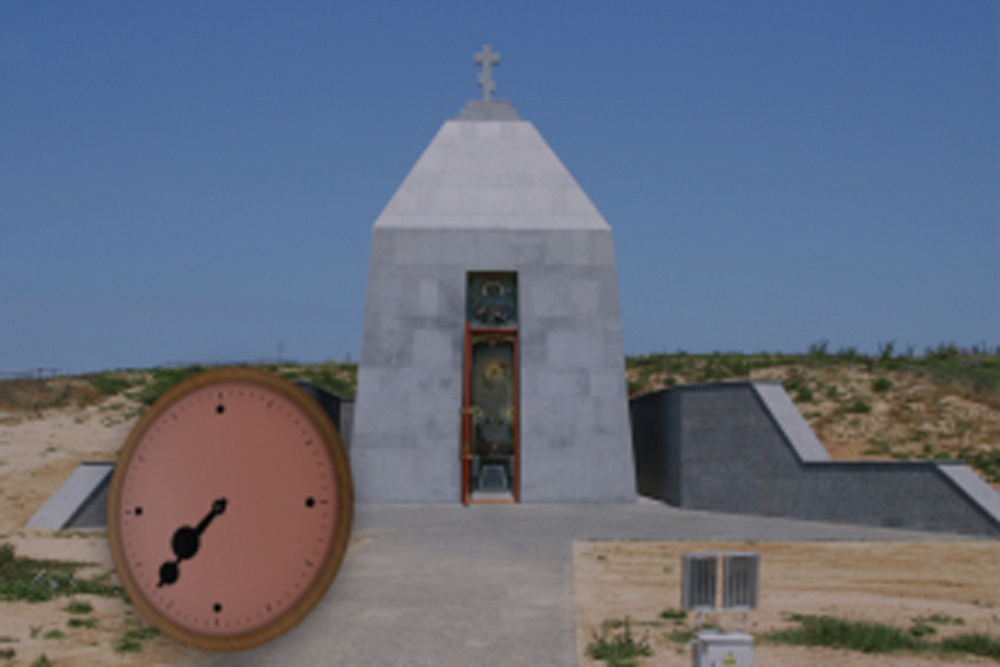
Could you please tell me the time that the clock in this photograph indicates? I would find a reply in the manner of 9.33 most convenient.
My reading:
7.37
